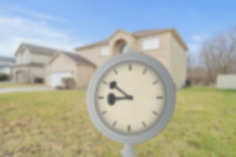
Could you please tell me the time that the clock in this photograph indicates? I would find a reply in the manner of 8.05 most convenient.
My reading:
8.51
